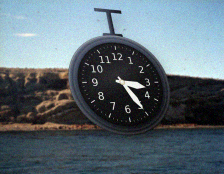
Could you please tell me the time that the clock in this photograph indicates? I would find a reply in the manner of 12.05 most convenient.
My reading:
3.25
